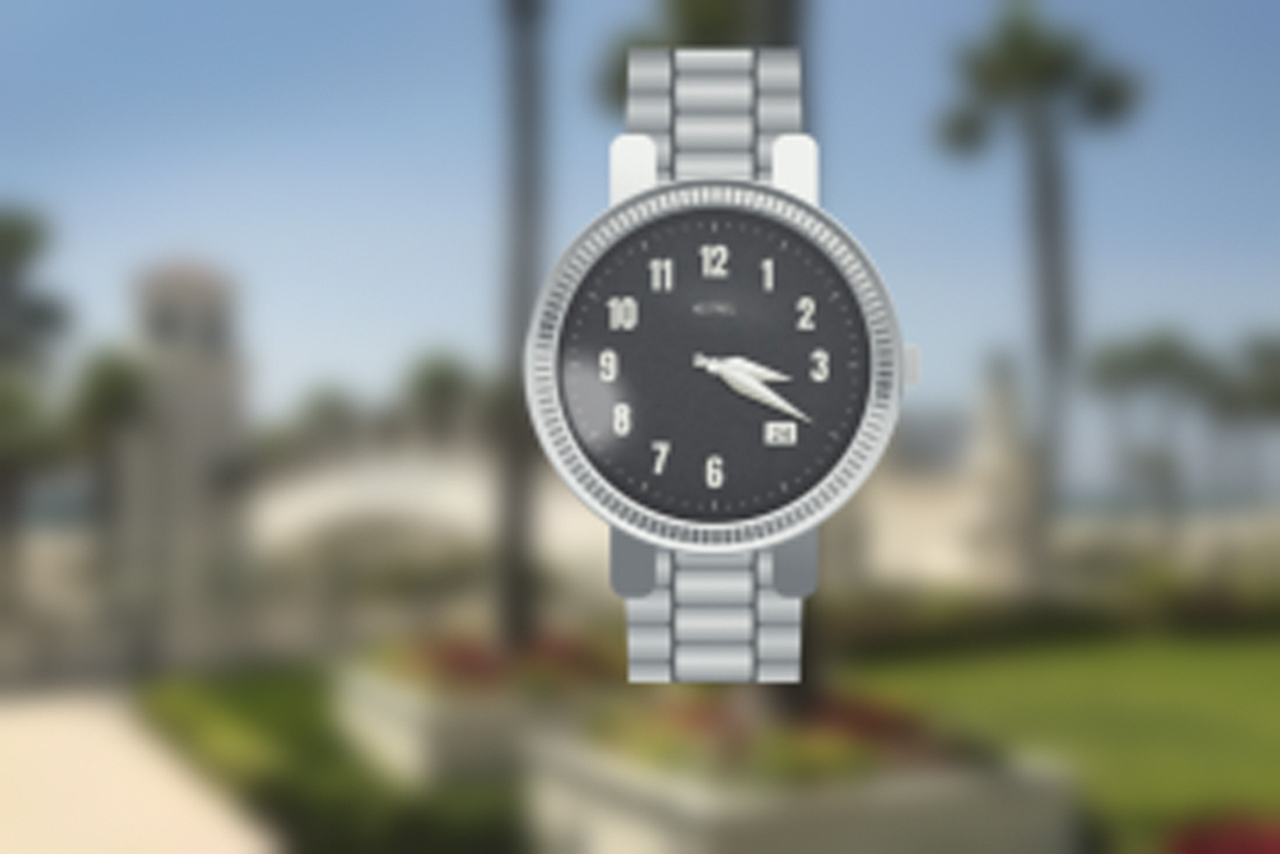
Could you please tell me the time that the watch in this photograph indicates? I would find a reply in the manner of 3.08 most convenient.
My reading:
3.20
